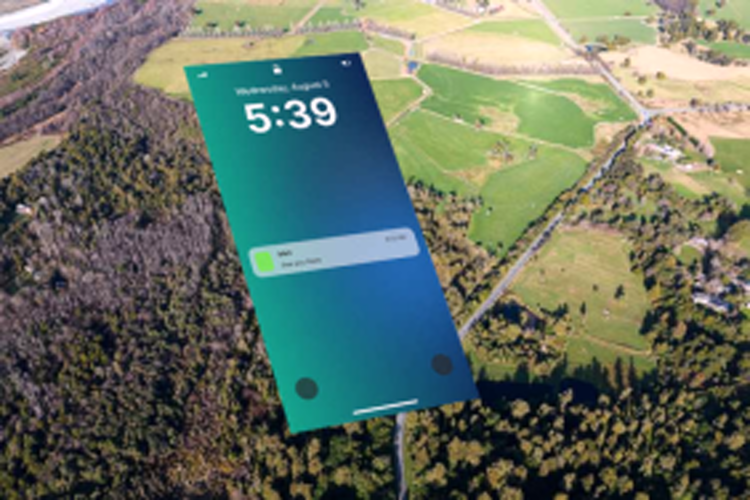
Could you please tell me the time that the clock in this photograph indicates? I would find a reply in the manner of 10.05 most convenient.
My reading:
5.39
